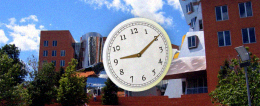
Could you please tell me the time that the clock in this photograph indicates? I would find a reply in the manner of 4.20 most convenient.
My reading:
9.10
